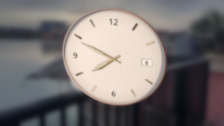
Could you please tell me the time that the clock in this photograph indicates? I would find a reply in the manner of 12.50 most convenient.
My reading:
7.49
